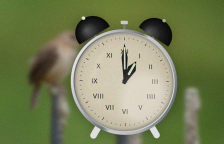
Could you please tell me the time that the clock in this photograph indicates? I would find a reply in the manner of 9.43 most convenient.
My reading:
1.00
